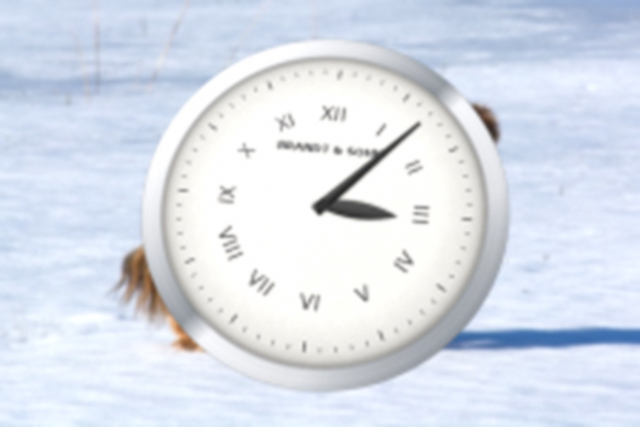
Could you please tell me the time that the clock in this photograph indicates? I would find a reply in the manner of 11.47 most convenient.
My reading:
3.07
